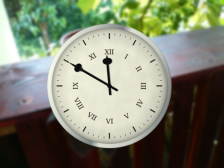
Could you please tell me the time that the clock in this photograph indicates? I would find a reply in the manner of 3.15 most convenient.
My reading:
11.50
